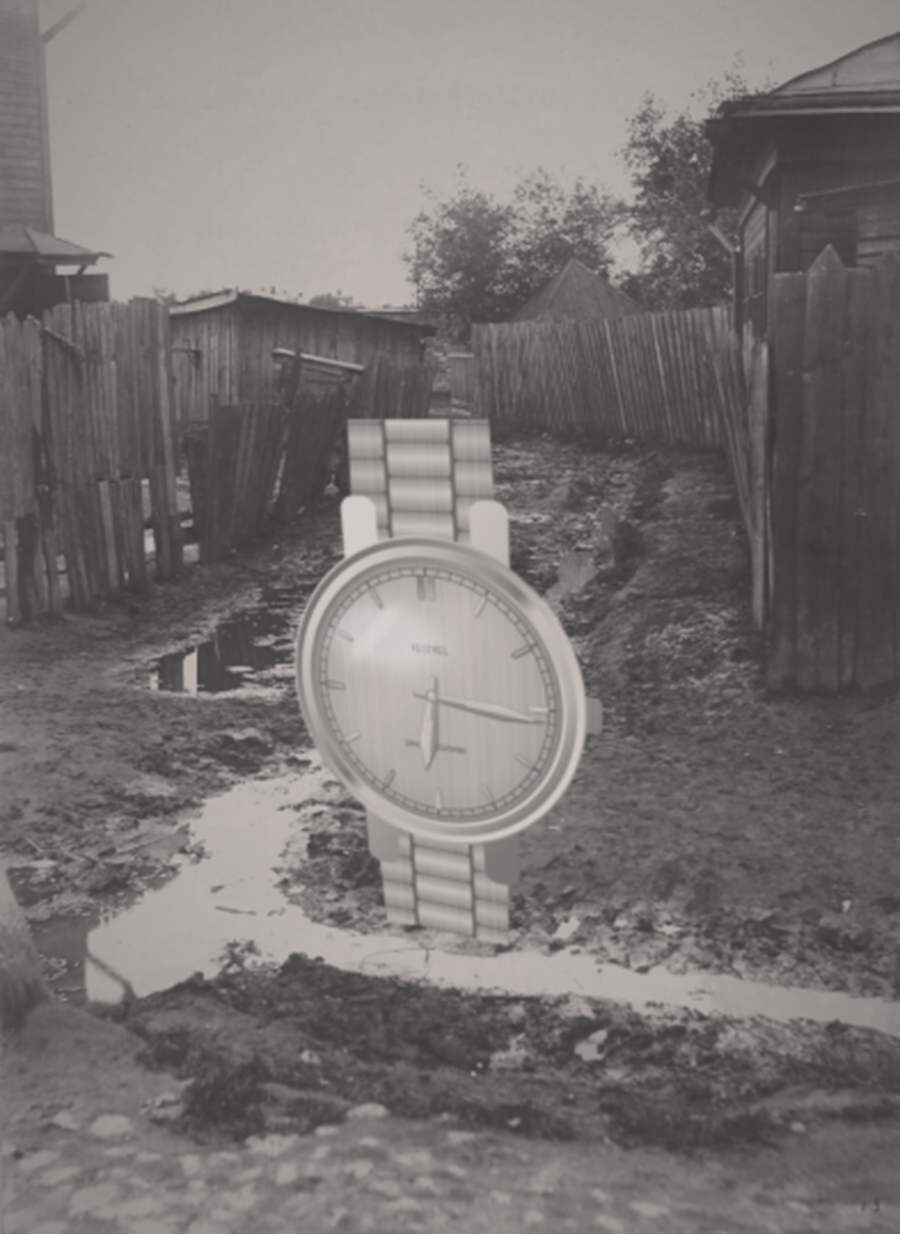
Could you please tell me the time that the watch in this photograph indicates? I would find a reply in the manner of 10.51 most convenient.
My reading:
6.16
